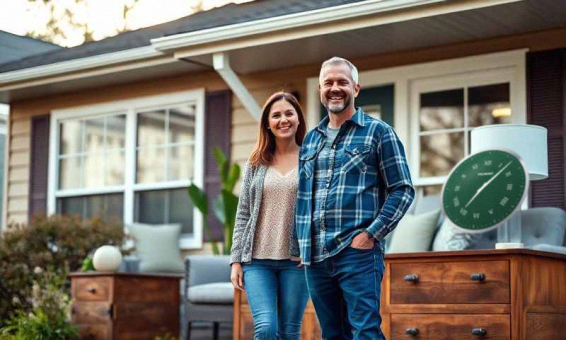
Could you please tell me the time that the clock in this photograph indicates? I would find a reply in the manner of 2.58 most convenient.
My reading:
7.07
